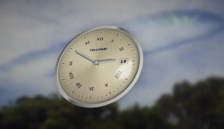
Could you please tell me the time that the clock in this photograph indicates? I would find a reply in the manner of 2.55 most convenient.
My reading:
2.50
